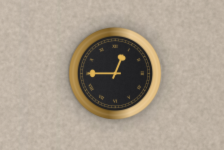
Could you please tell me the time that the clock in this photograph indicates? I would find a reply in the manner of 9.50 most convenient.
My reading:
12.45
